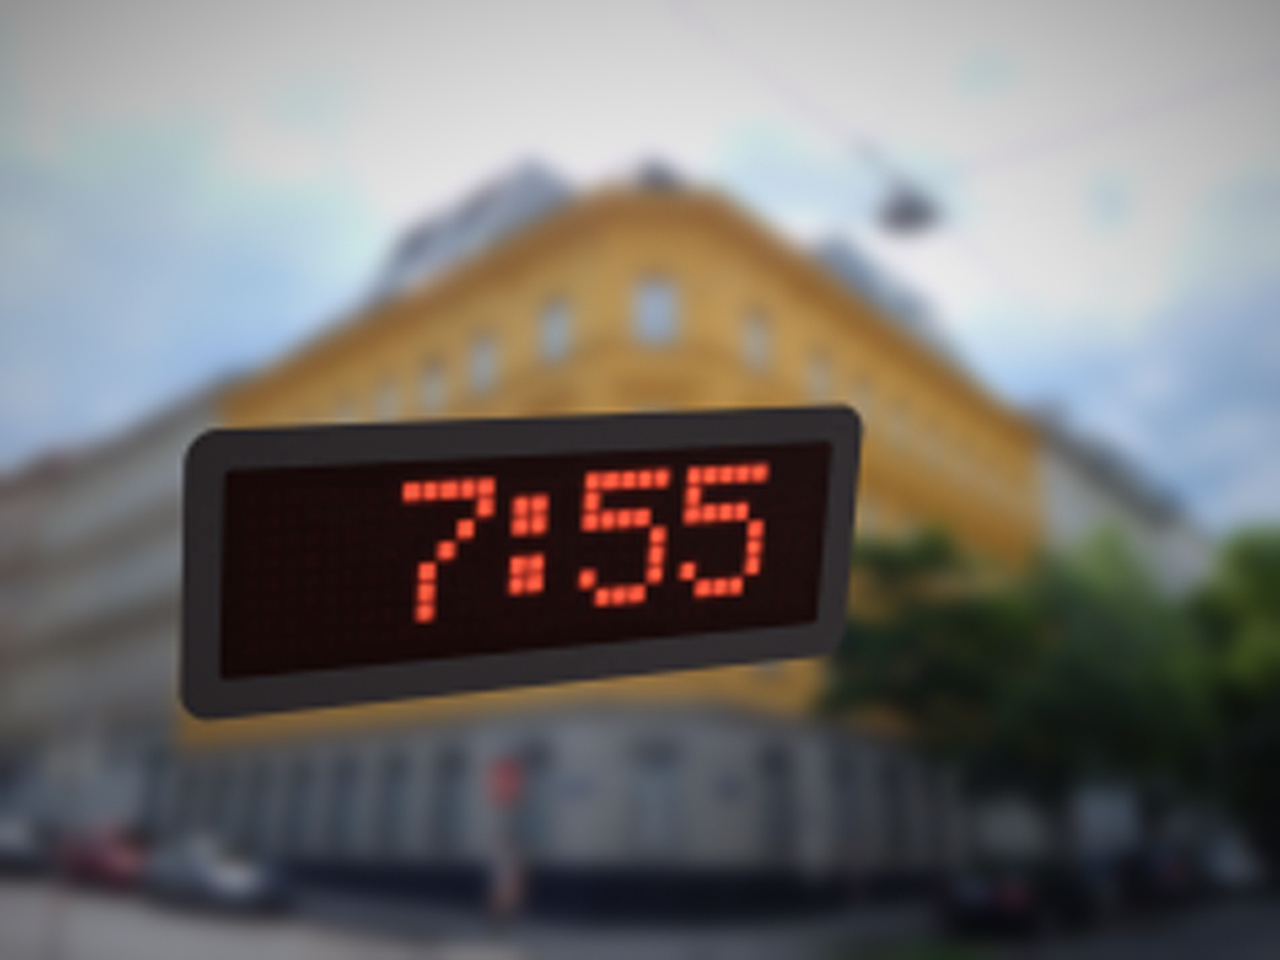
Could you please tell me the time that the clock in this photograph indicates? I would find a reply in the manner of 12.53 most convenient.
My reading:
7.55
